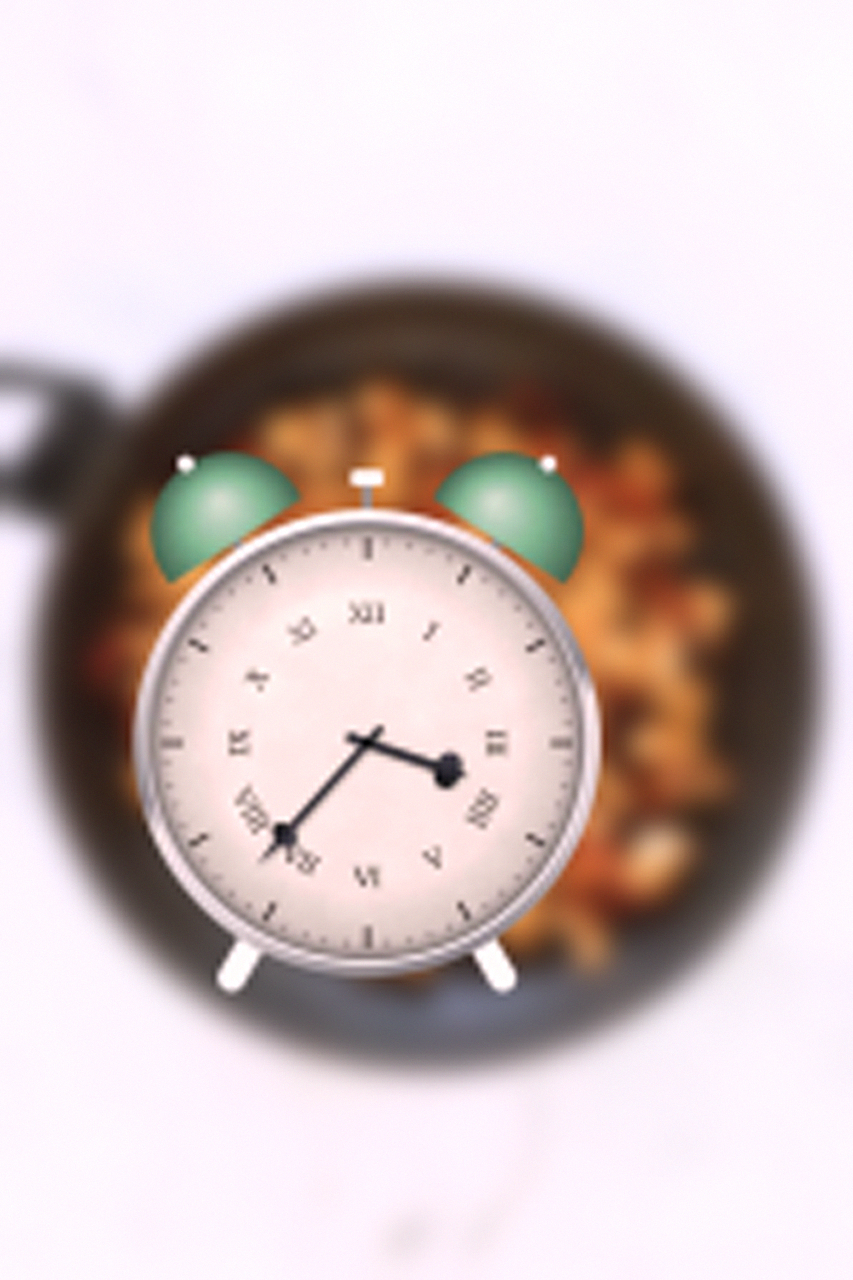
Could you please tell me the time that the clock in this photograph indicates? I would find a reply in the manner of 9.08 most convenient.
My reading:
3.37
